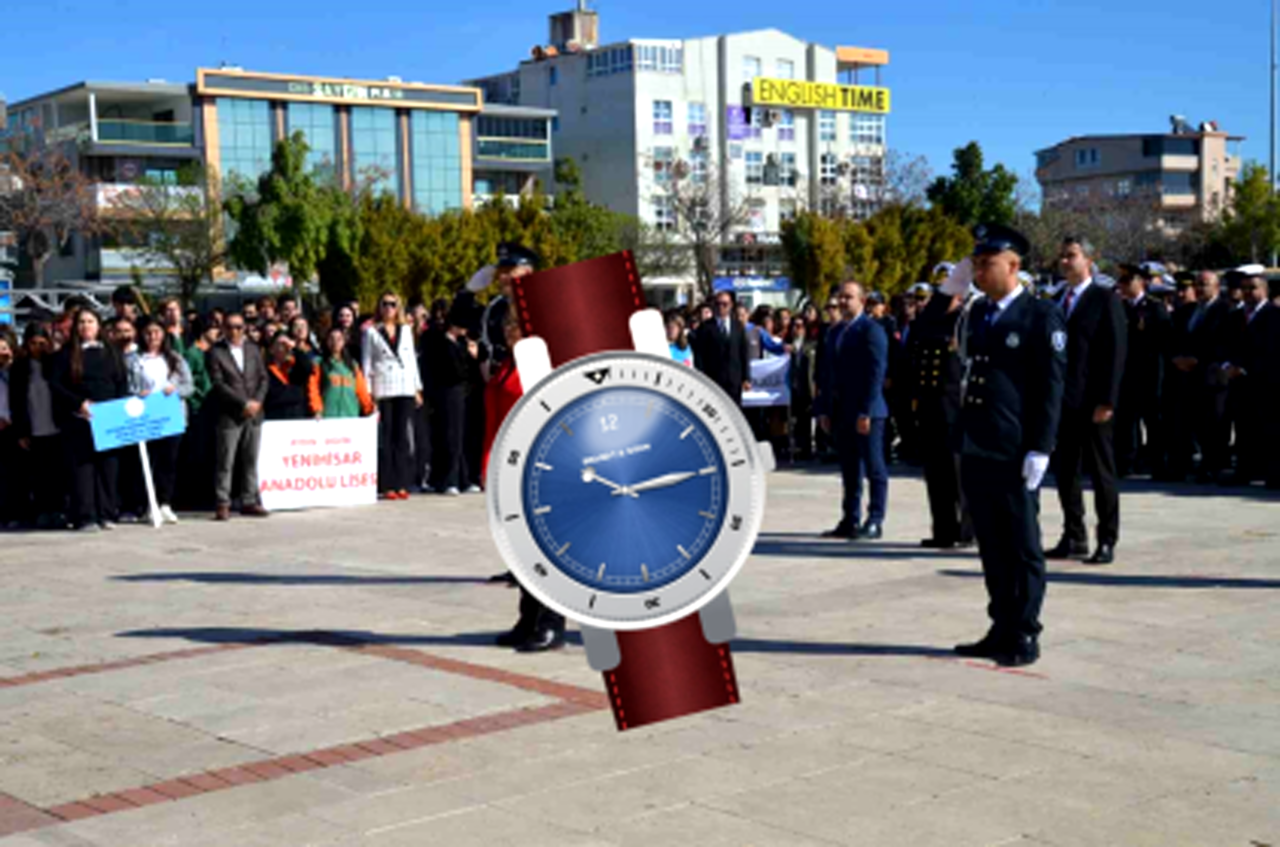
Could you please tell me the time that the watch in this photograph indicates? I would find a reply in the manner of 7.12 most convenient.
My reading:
10.15
